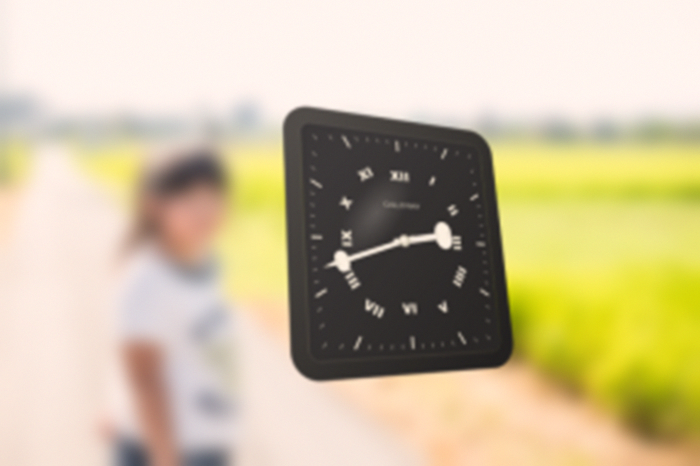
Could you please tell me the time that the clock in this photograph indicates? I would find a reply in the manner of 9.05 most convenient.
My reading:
2.42
